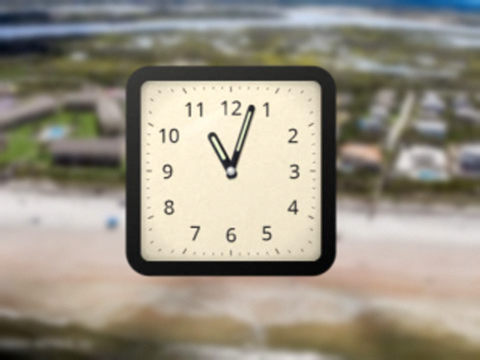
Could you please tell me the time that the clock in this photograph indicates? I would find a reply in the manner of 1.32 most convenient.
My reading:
11.03
